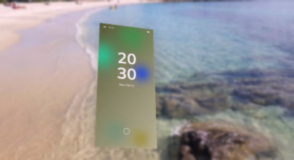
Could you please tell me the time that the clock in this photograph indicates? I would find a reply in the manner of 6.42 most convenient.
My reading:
20.30
